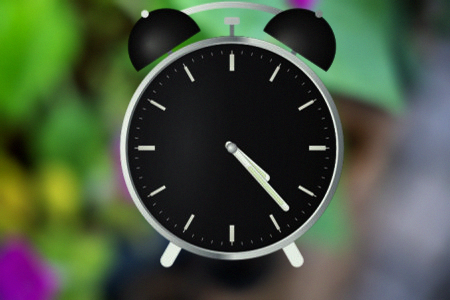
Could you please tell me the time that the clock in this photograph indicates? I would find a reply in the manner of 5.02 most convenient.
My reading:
4.23
